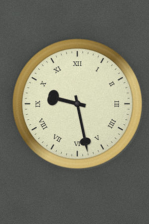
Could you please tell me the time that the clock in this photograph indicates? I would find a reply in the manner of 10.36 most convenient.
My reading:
9.28
